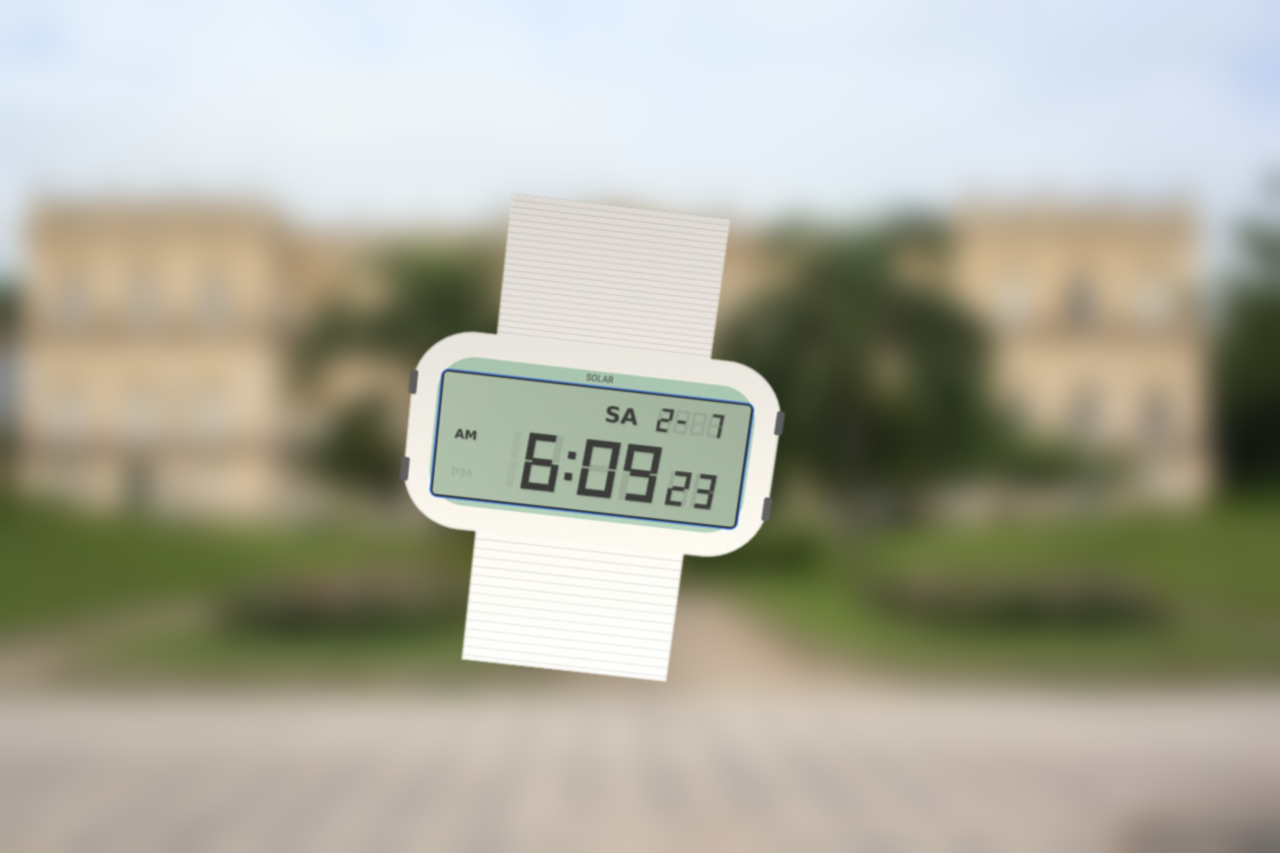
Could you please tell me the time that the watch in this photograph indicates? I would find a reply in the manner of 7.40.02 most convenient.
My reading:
6.09.23
